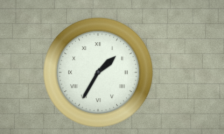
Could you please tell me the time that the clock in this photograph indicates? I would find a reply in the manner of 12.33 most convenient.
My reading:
1.35
